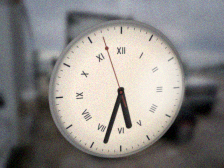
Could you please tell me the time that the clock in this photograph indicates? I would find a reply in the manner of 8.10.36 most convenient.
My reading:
5.32.57
